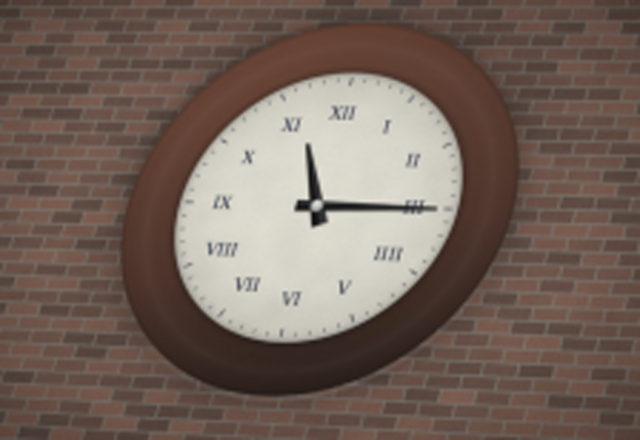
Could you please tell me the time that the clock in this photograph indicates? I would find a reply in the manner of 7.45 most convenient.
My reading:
11.15
